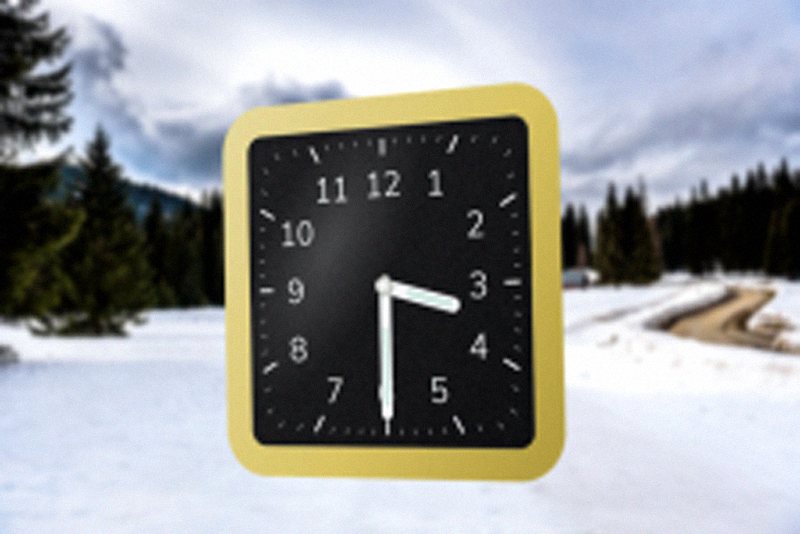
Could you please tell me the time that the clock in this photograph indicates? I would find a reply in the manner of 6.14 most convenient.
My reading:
3.30
